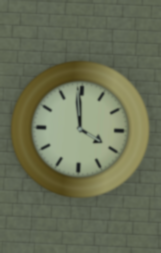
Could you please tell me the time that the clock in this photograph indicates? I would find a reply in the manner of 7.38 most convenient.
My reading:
3.59
